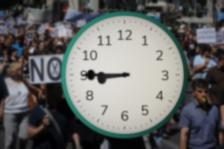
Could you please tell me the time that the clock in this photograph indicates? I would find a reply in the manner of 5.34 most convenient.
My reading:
8.45
